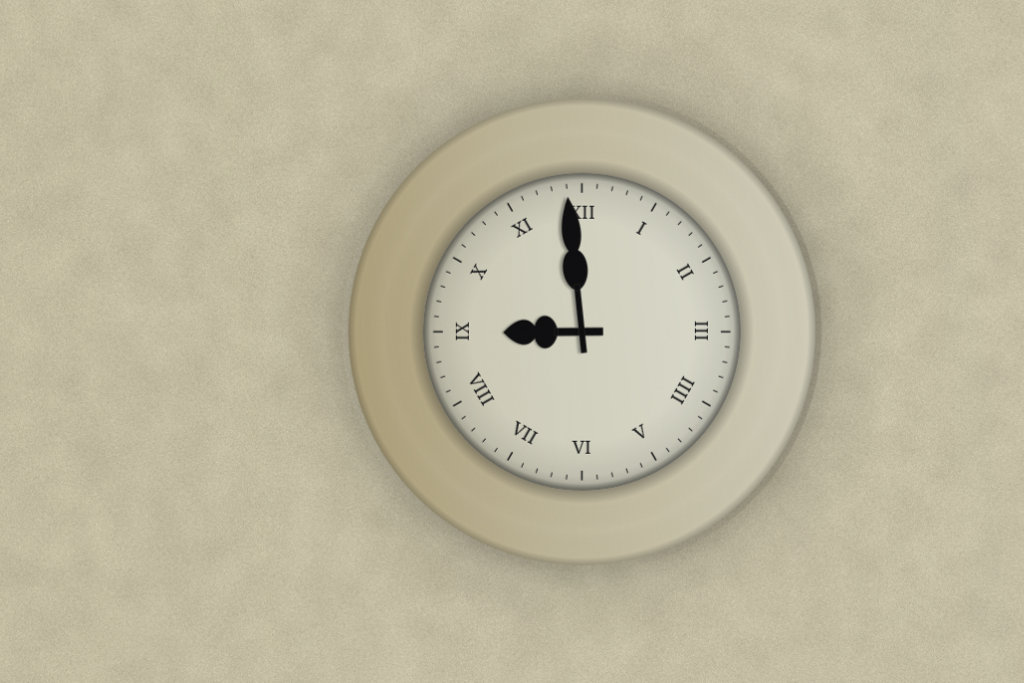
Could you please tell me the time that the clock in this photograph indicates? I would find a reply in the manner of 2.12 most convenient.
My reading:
8.59
